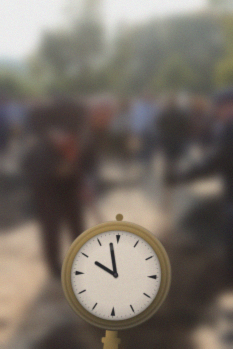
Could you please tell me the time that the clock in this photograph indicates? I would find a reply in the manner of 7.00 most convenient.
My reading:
9.58
